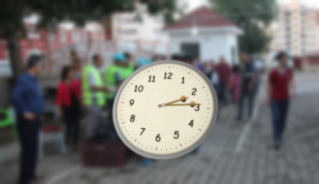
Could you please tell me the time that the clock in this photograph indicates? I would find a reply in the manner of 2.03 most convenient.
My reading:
2.14
